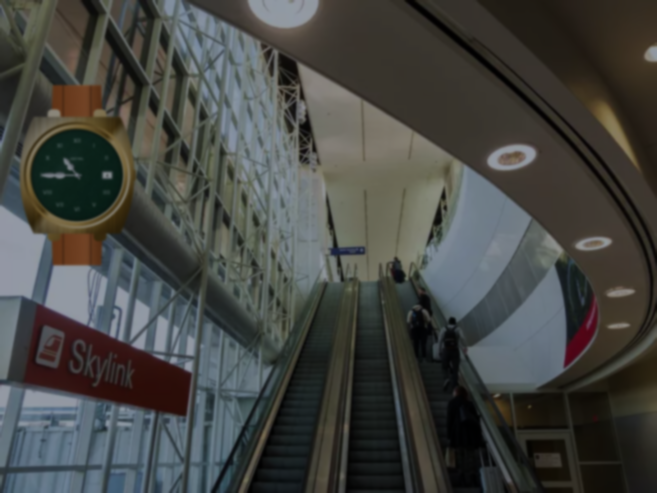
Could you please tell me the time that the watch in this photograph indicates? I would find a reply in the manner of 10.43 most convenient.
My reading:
10.45
